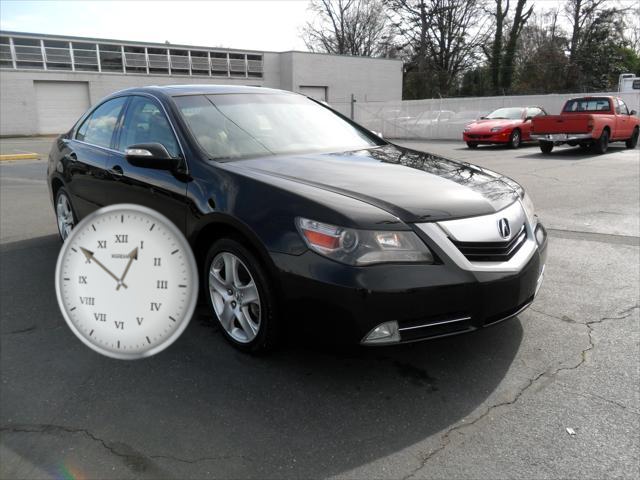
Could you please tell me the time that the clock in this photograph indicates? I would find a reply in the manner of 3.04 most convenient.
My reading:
12.51
